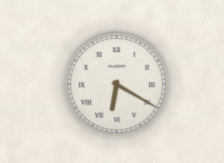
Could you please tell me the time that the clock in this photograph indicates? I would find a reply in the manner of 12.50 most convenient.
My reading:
6.20
